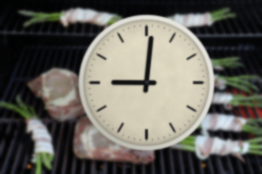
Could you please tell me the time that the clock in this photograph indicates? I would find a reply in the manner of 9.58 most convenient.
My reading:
9.01
